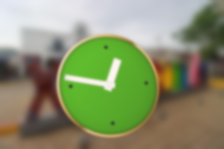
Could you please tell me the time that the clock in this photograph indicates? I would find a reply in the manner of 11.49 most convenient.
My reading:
12.47
